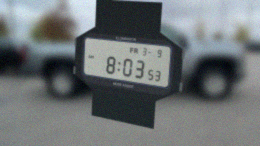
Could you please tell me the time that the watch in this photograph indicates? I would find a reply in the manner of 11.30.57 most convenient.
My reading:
8.03.53
